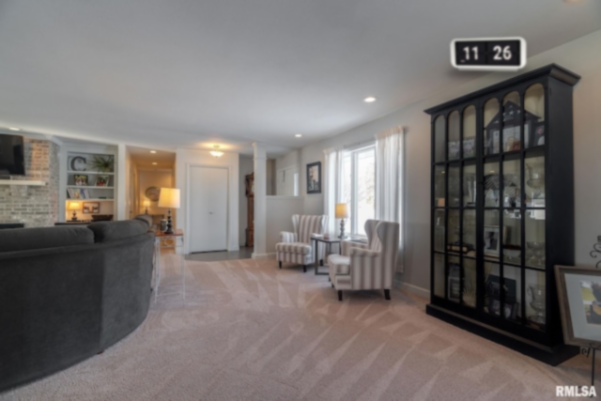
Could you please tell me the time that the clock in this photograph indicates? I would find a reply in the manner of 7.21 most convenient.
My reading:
11.26
